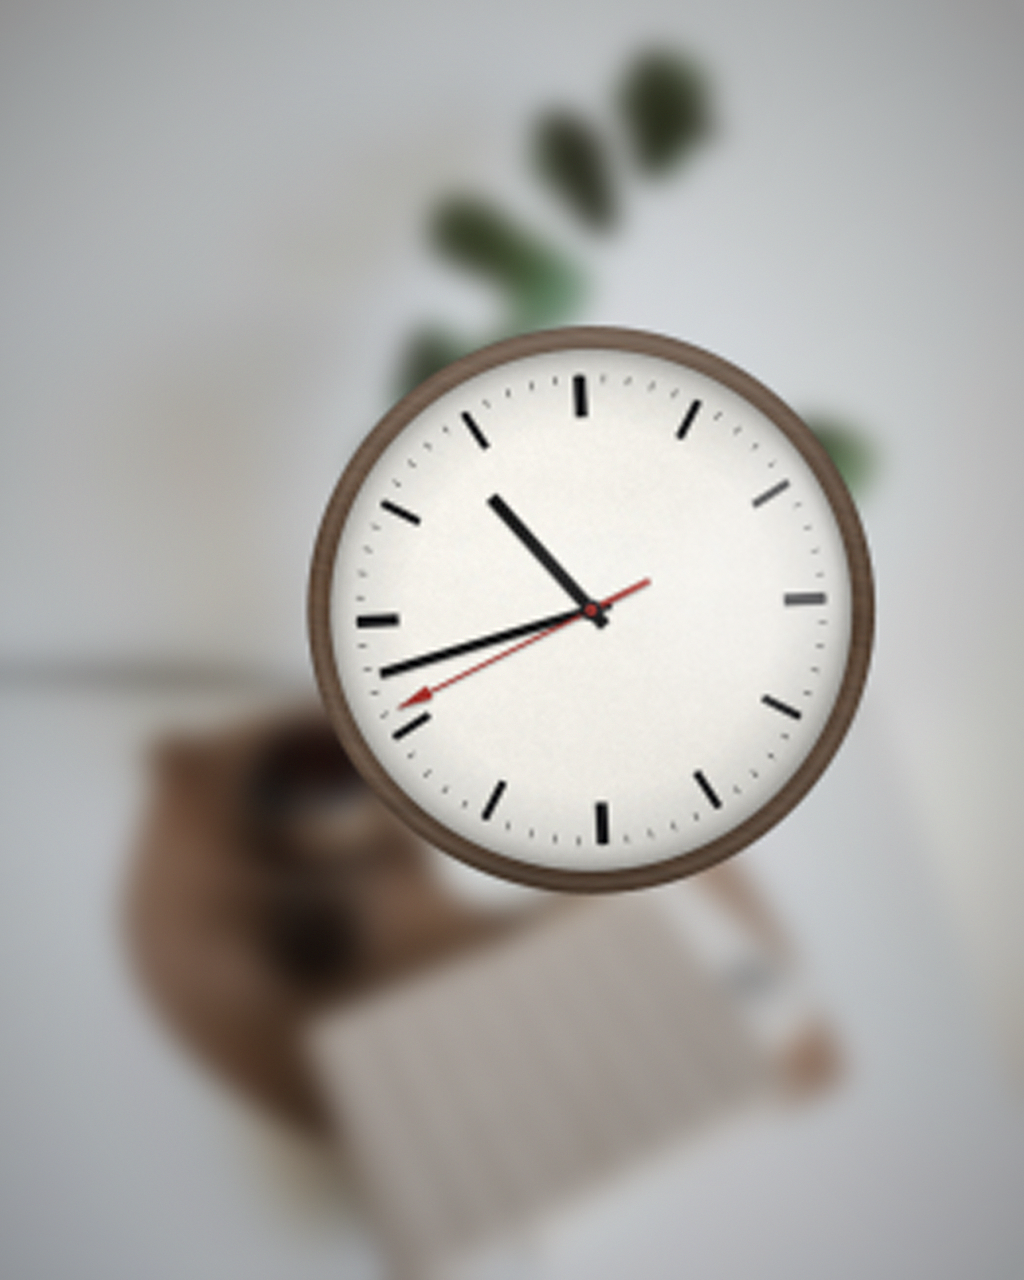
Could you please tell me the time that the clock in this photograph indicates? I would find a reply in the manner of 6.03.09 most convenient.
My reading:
10.42.41
